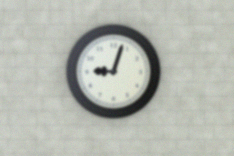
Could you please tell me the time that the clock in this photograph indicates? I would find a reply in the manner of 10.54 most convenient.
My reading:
9.03
